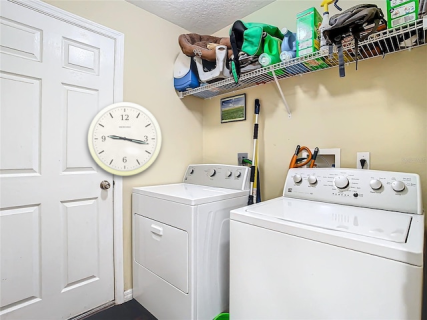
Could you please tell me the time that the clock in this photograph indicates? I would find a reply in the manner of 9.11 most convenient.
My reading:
9.17
